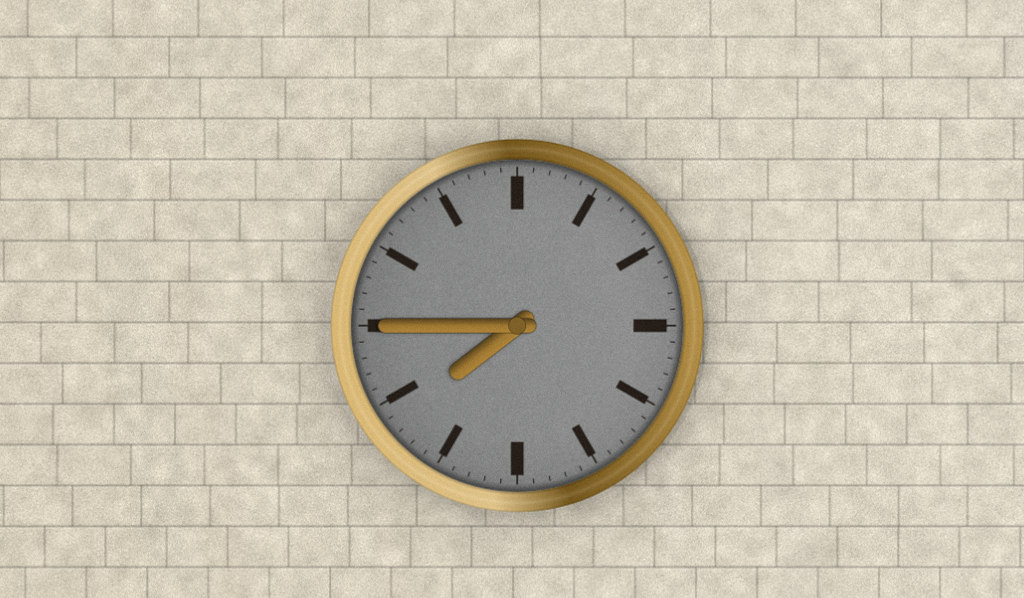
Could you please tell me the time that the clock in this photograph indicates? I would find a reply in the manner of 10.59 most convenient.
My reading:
7.45
